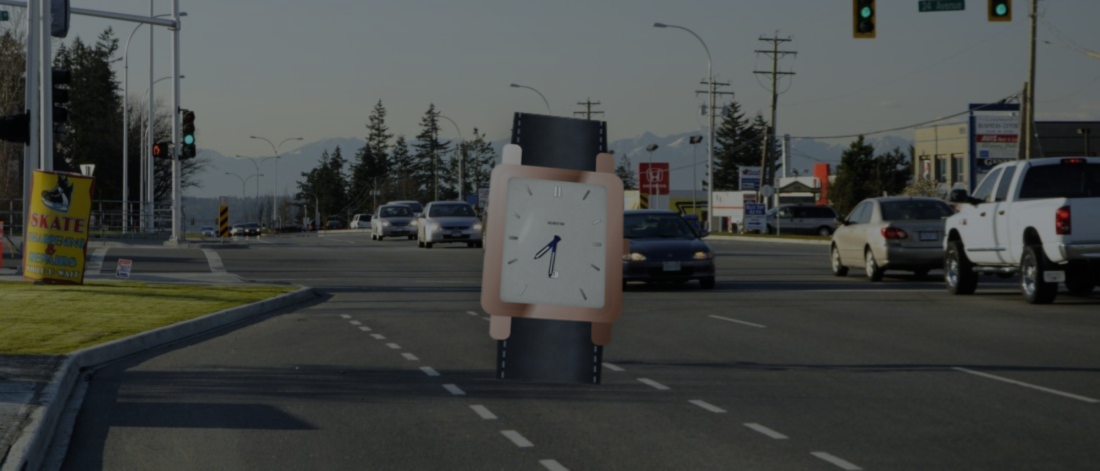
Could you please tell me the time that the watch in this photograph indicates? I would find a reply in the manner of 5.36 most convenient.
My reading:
7.31
